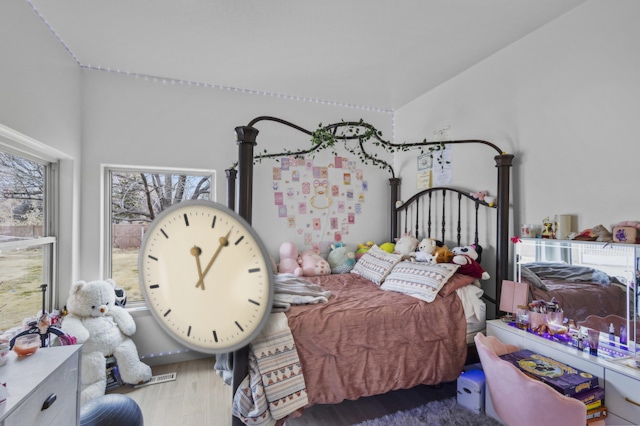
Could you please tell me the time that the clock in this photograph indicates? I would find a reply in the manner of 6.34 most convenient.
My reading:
12.08
